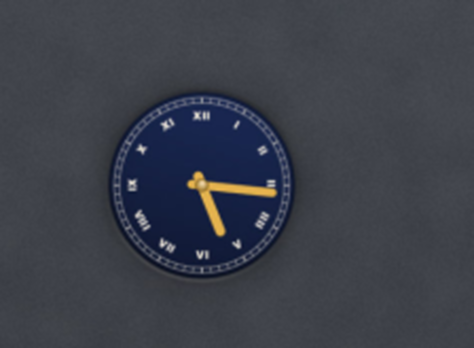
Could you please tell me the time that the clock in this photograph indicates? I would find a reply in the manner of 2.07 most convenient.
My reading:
5.16
